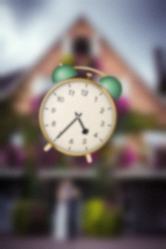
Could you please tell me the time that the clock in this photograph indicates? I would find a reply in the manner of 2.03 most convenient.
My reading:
4.35
